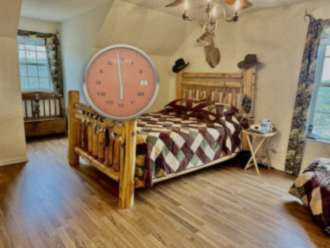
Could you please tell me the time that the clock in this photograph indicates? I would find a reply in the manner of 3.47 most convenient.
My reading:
5.59
